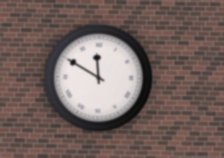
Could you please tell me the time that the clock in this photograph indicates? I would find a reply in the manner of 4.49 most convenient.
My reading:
11.50
